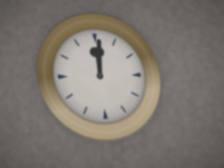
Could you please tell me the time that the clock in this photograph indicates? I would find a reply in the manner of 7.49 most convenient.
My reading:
12.01
